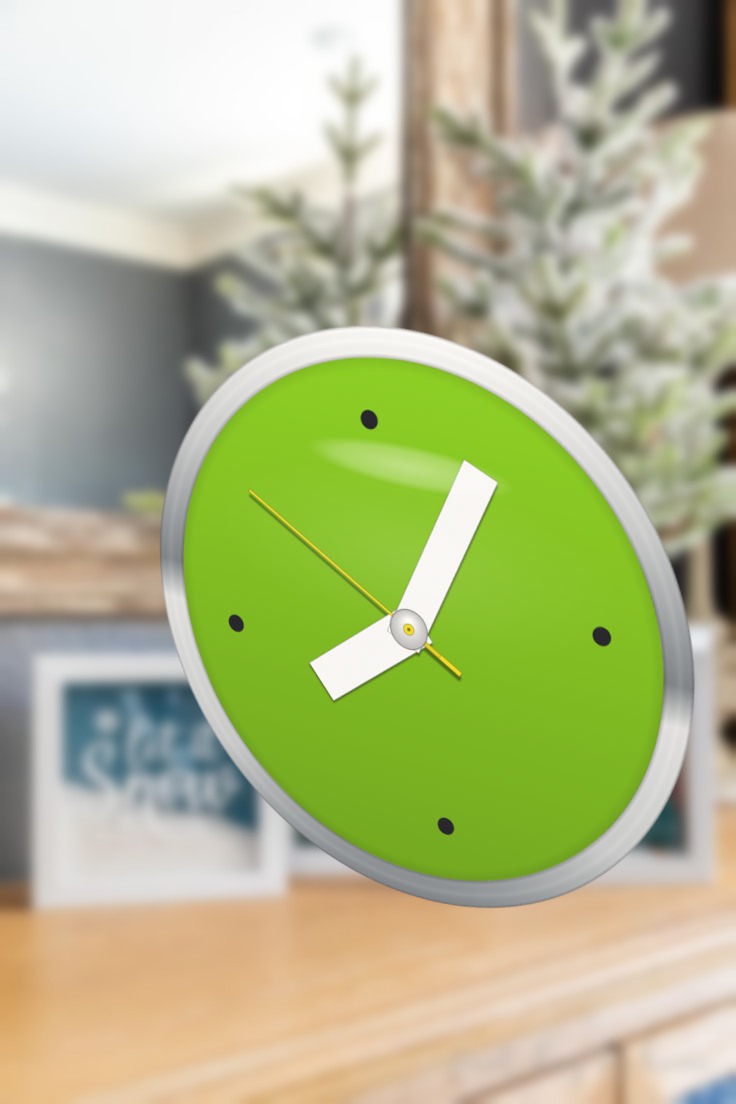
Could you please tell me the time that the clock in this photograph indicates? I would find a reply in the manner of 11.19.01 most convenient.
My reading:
8.05.52
